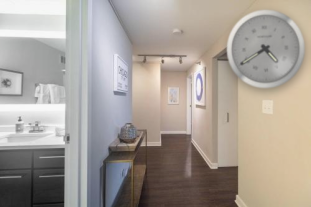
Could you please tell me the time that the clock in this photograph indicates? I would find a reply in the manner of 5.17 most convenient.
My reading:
4.40
